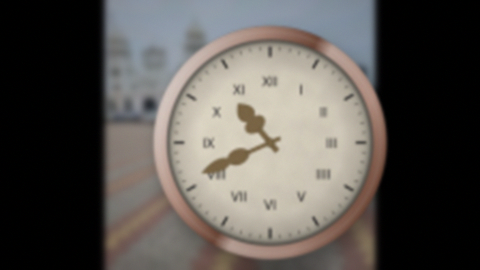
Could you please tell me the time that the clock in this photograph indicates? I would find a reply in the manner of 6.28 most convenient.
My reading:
10.41
